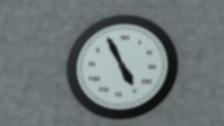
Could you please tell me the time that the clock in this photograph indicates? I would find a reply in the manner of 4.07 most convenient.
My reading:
4.55
